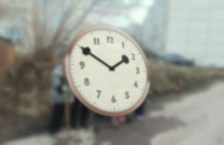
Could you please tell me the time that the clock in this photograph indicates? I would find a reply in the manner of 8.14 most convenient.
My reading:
1.50
